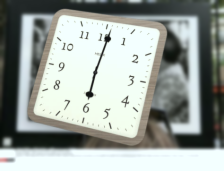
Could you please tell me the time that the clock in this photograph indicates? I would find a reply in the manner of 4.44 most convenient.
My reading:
6.01
